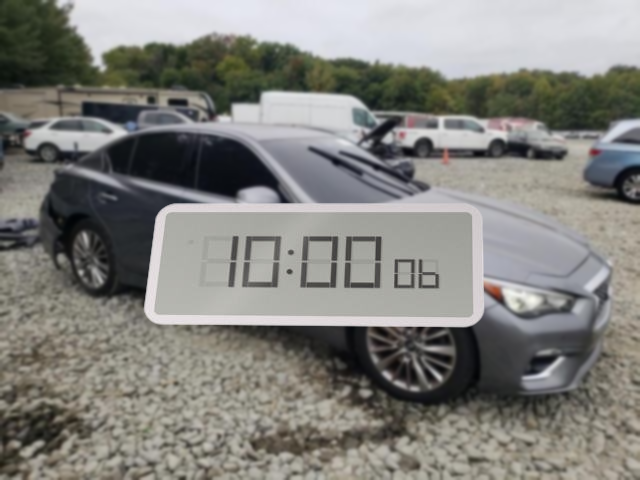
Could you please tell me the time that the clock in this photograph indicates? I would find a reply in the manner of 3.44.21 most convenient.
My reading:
10.00.06
